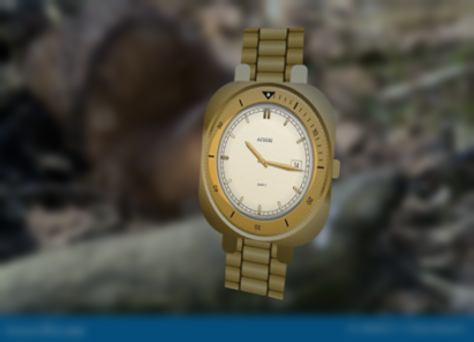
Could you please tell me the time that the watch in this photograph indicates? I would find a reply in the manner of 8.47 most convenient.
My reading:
10.16
